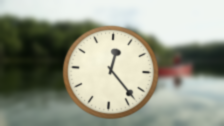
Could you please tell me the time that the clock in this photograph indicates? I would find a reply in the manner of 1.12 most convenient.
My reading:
12.23
